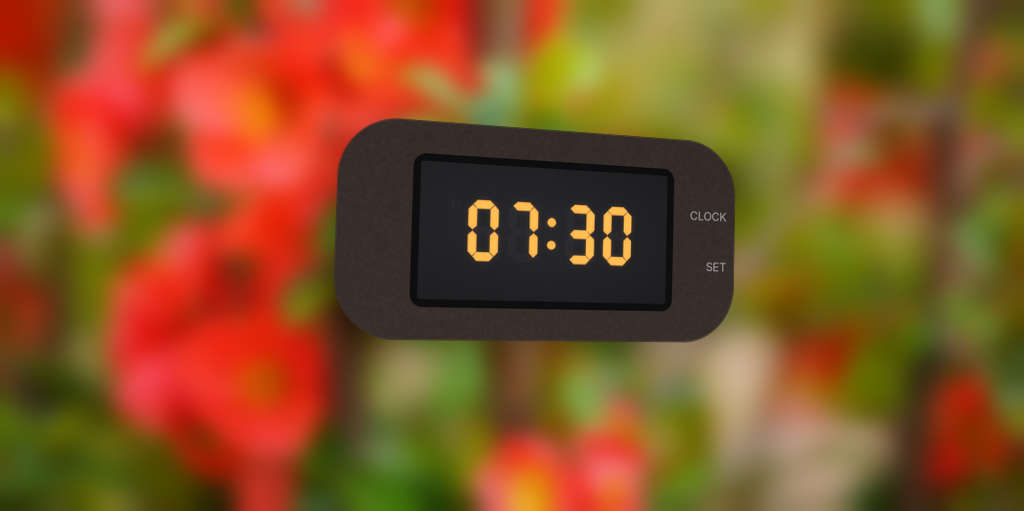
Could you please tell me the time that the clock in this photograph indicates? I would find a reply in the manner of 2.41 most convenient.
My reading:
7.30
